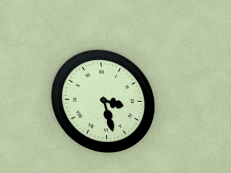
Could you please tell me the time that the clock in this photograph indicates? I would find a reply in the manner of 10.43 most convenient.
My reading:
3.28
